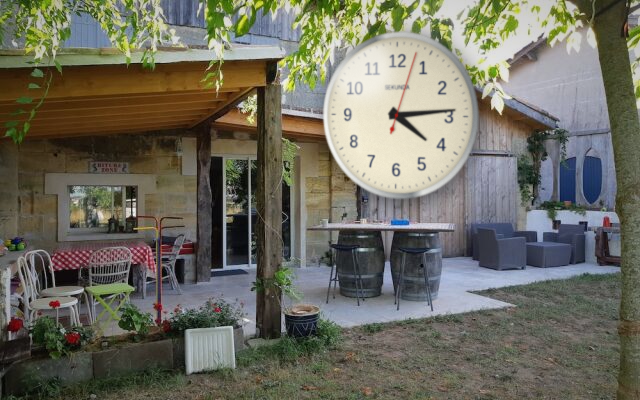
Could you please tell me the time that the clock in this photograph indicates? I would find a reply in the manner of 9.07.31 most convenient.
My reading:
4.14.03
